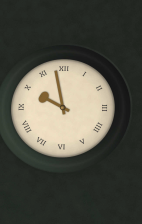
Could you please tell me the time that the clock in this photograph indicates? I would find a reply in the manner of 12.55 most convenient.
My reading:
9.58
